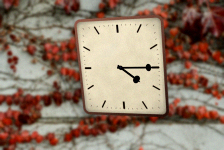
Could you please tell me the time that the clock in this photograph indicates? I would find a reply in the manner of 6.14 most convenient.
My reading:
4.15
